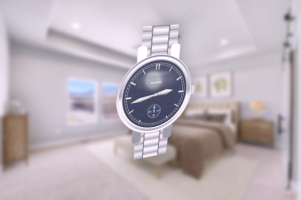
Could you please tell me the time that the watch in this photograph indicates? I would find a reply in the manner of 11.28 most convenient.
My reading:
2.43
